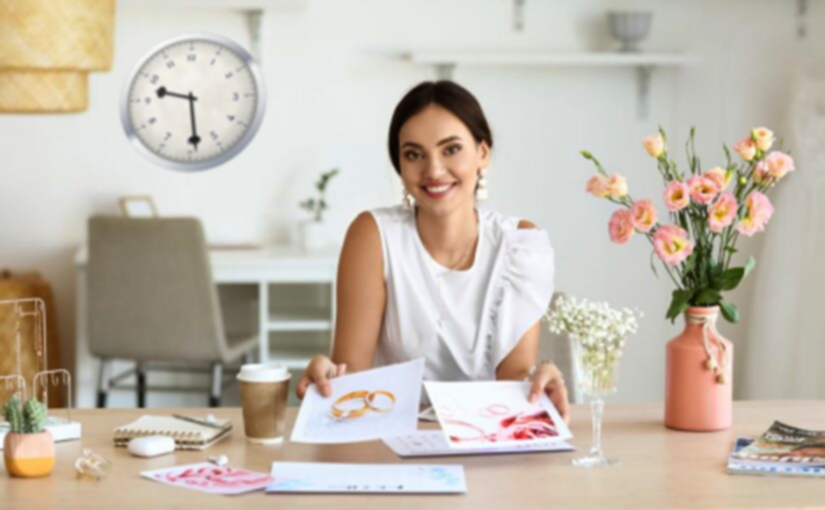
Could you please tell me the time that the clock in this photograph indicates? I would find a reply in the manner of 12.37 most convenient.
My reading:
9.29
